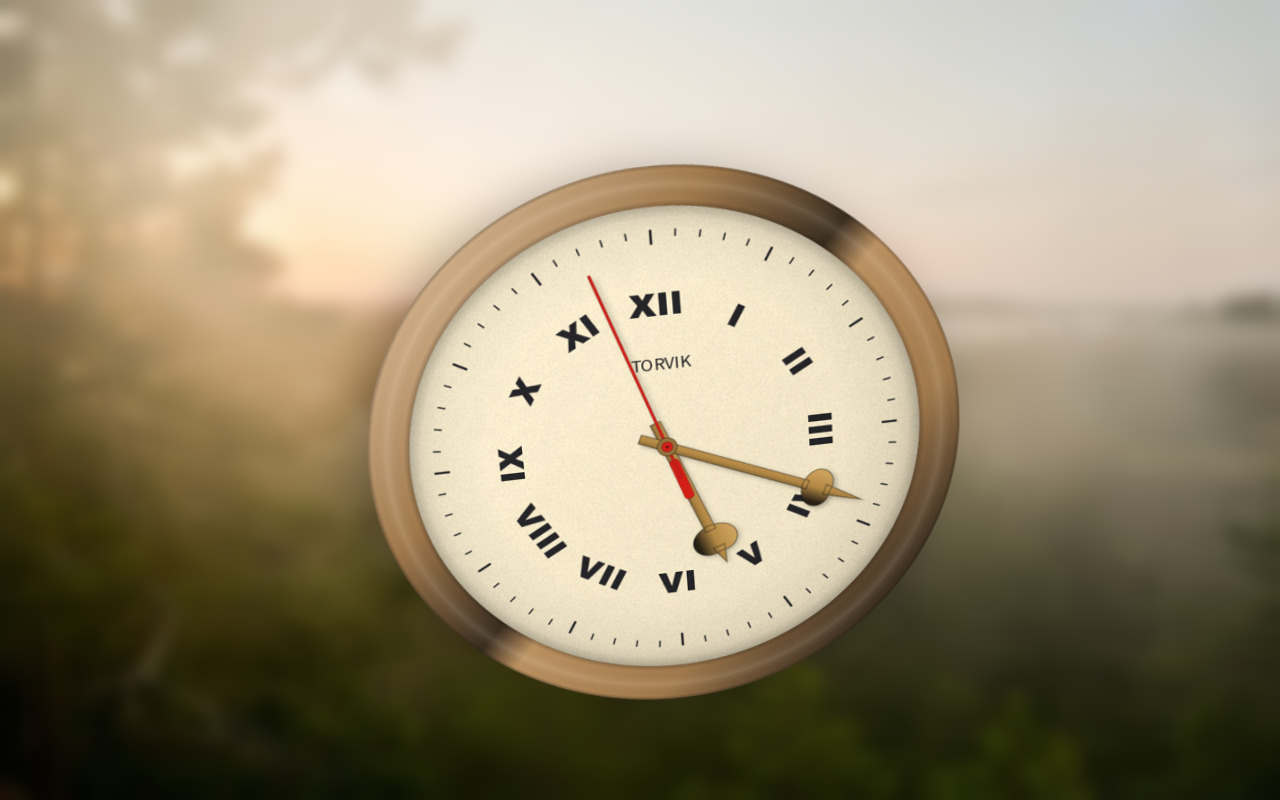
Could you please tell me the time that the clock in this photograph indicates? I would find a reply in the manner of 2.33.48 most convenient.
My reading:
5.18.57
